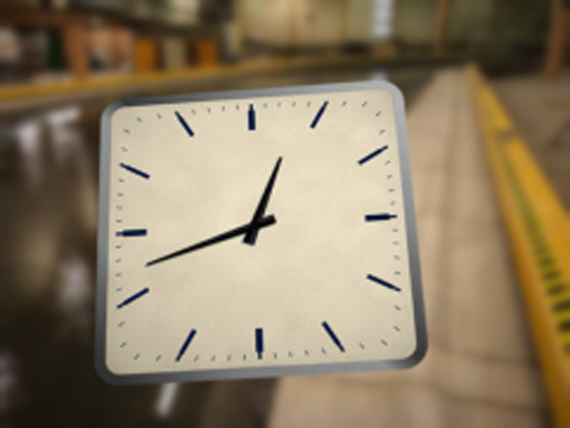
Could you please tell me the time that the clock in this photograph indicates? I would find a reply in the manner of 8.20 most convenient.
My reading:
12.42
